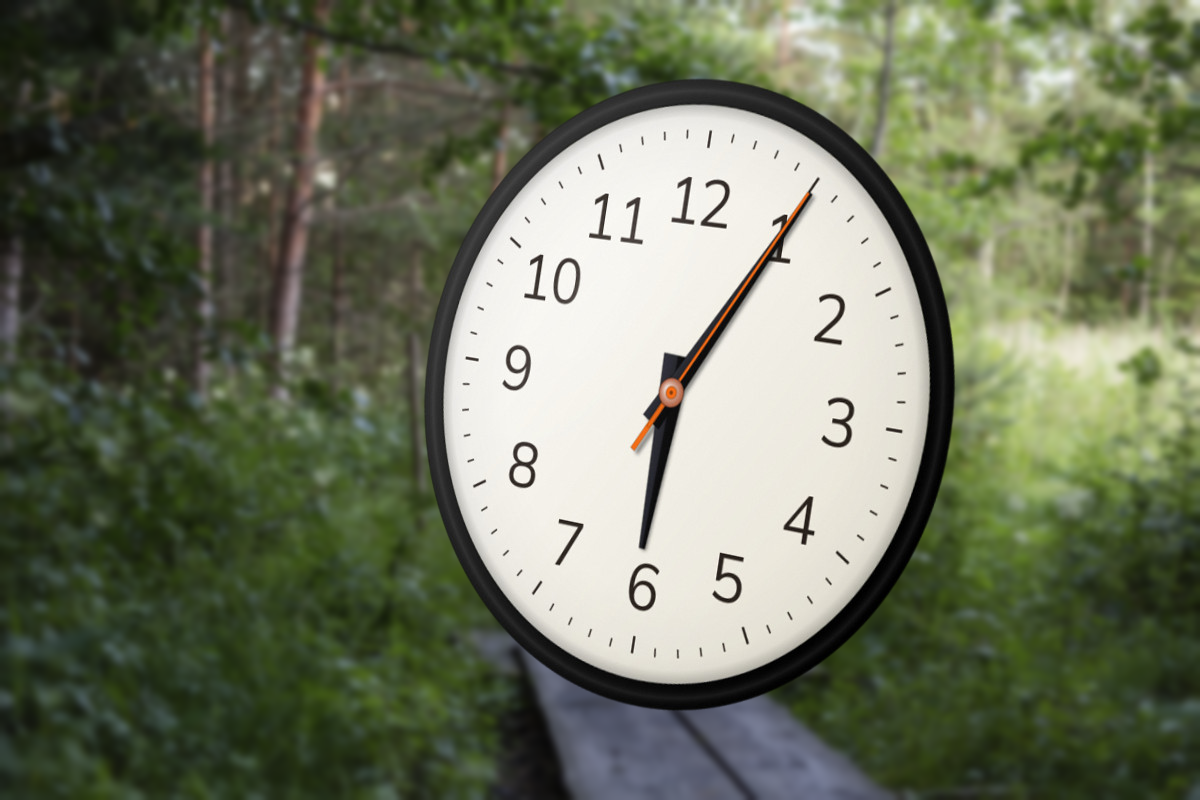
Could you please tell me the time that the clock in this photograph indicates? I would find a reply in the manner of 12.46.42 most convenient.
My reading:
6.05.05
